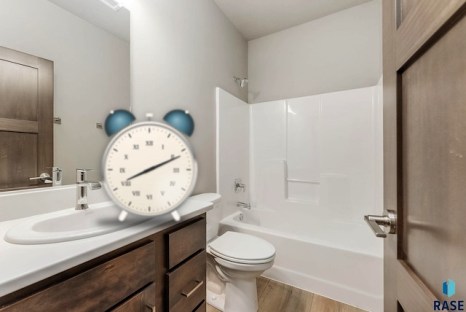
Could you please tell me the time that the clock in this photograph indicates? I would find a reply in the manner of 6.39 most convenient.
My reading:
8.11
